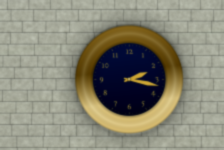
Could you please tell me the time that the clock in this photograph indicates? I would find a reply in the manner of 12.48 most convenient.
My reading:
2.17
